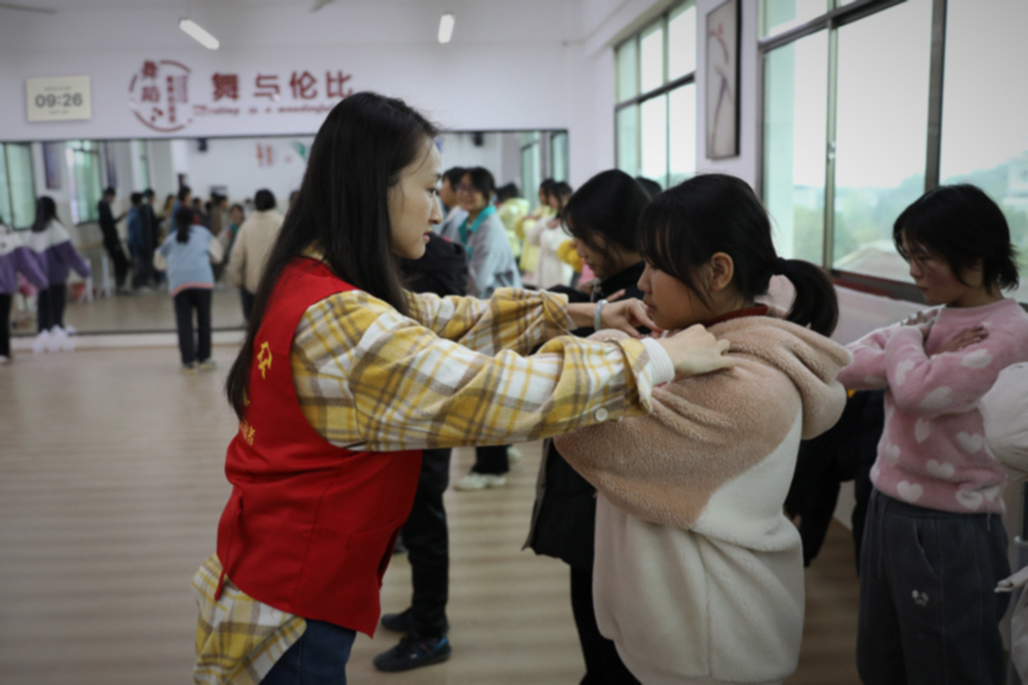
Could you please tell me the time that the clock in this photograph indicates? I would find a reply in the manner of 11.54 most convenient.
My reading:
9.26
